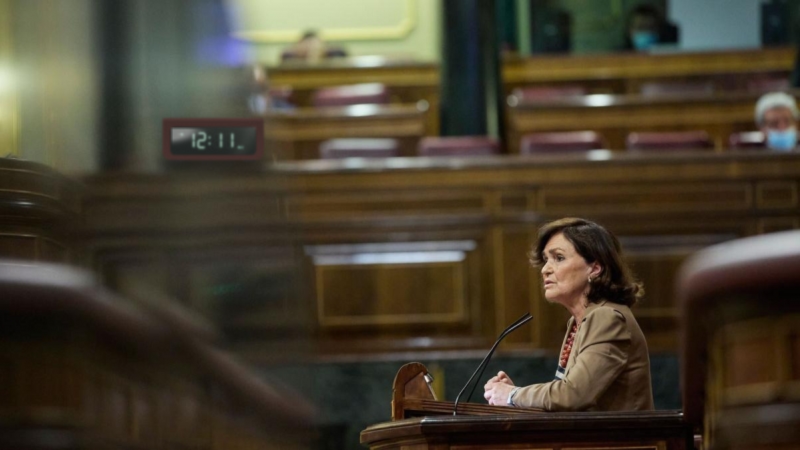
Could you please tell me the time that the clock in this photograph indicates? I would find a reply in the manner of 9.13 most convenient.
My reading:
12.11
